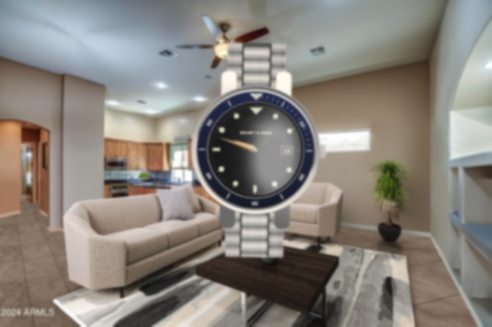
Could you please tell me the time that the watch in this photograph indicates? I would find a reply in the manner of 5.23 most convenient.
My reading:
9.48
